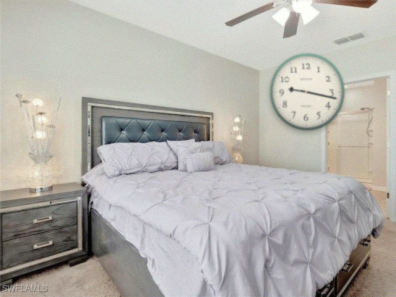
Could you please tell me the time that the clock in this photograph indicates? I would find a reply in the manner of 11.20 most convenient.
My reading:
9.17
